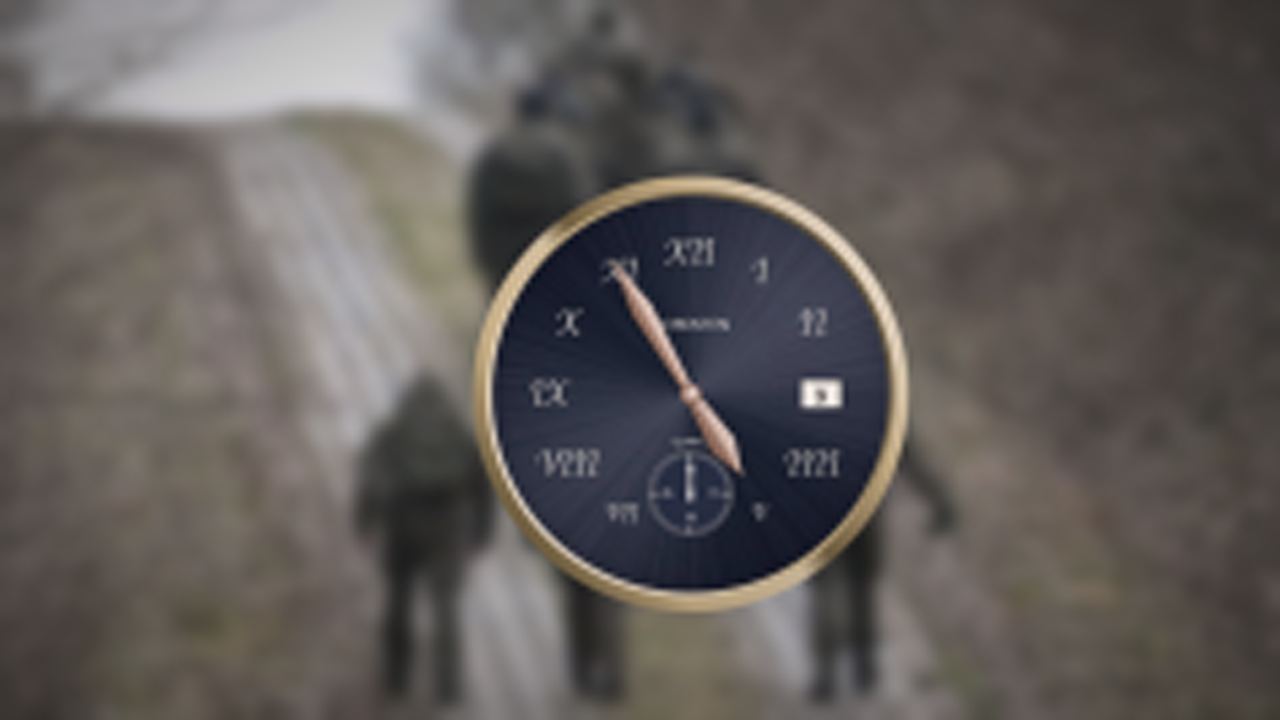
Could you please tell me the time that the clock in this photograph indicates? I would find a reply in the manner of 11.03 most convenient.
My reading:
4.55
